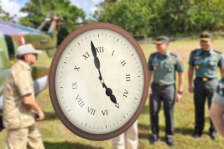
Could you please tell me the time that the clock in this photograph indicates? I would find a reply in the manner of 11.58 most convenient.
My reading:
4.58
